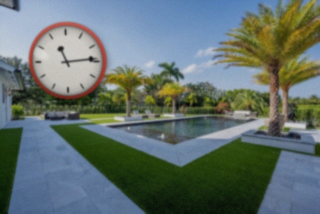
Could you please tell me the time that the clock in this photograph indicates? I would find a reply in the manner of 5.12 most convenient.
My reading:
11.14
